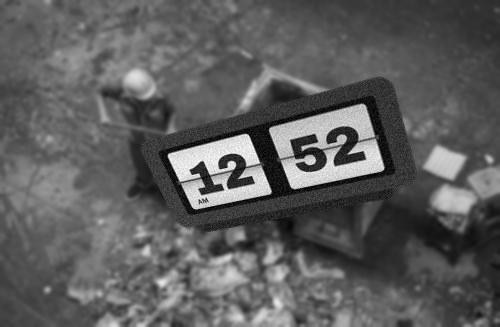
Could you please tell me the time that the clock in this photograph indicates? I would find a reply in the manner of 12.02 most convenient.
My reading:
12.52
